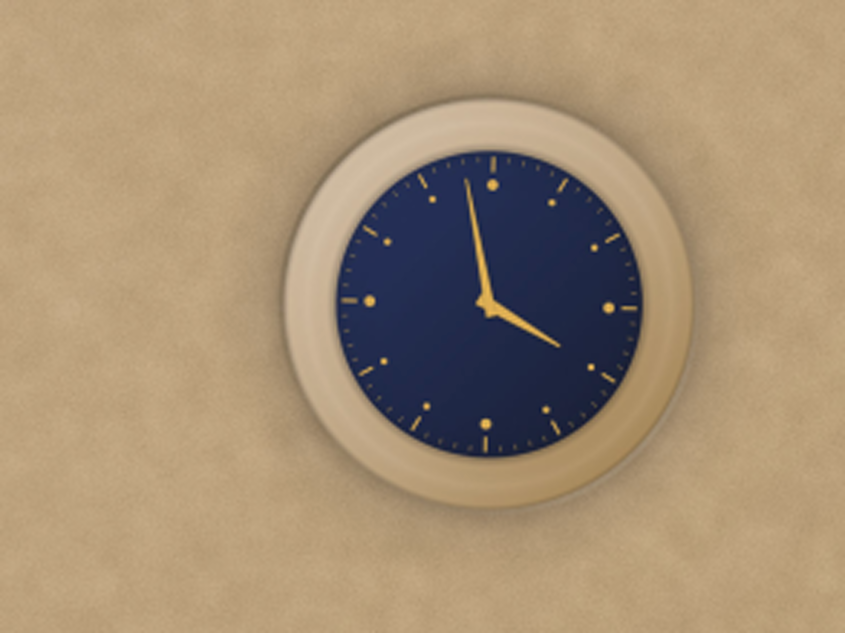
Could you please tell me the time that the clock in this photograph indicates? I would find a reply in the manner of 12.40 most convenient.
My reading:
3.58
